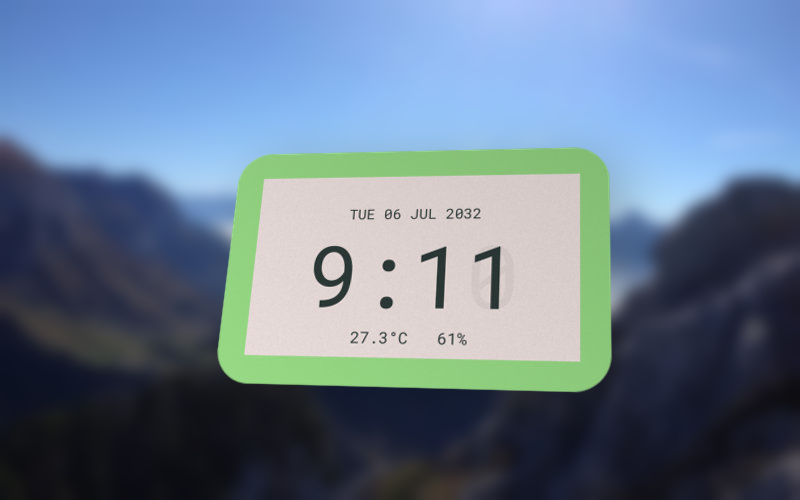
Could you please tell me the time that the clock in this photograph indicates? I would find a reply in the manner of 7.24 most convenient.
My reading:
9.11
